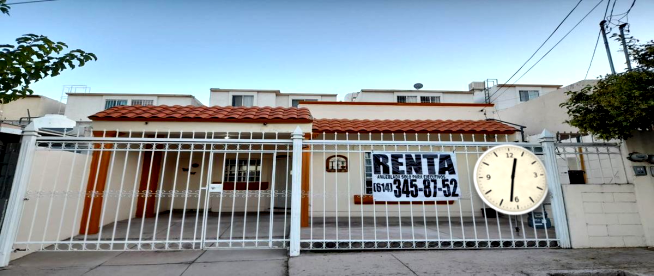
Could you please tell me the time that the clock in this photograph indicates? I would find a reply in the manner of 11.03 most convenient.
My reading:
12.32
